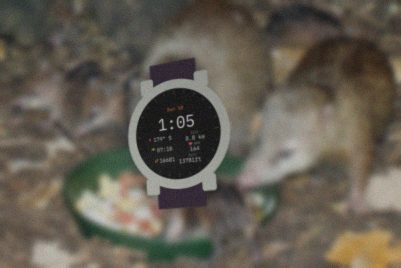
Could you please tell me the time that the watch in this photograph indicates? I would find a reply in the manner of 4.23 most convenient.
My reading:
1.05
